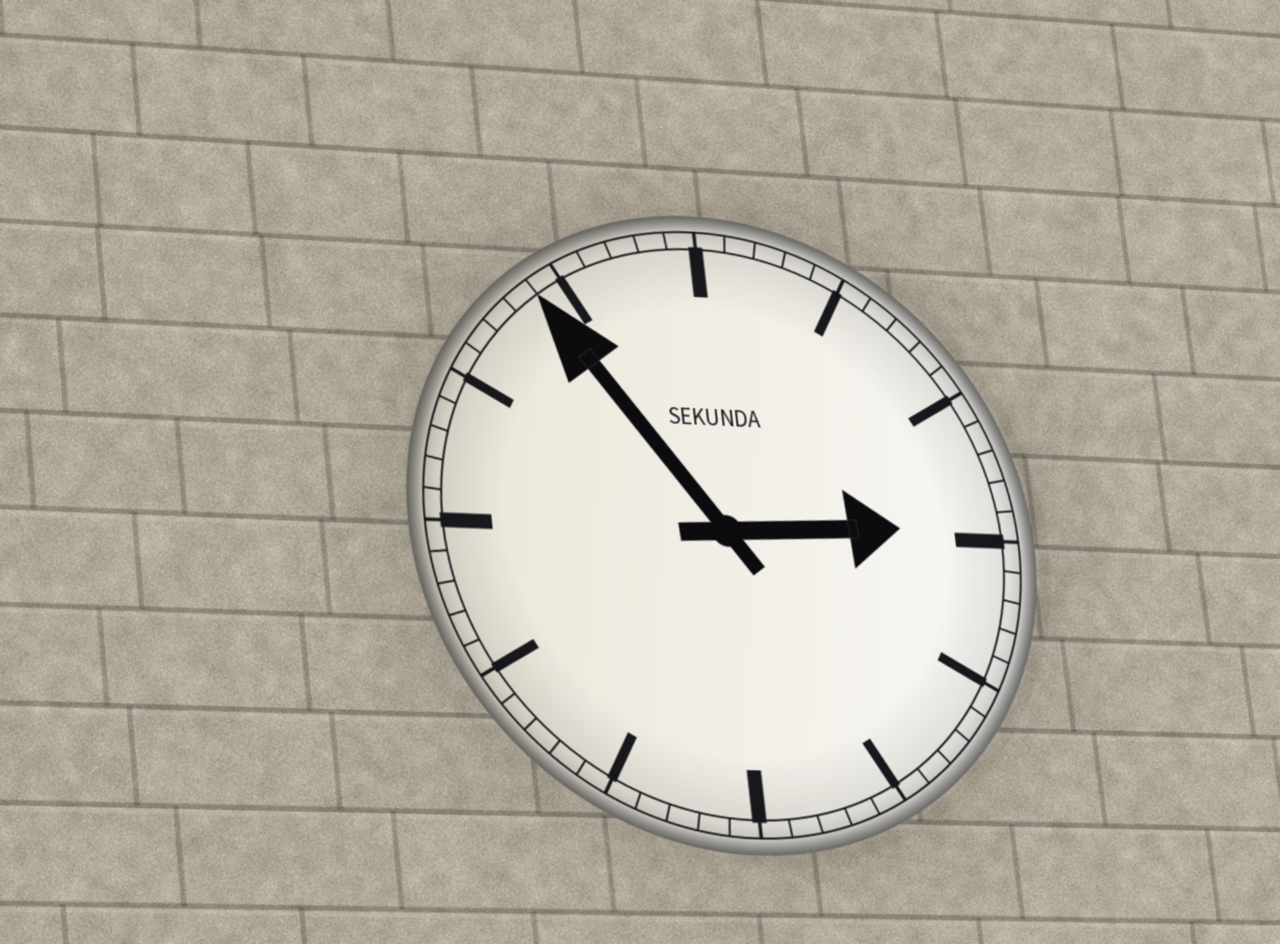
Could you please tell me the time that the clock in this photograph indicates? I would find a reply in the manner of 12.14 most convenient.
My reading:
2.54
